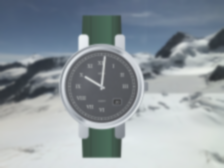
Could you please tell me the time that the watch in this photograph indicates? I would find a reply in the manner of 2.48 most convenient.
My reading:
10.01
